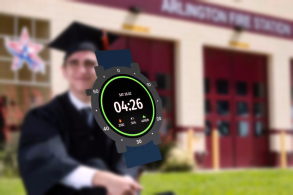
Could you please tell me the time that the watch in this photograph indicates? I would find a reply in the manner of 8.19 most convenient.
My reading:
4.26
